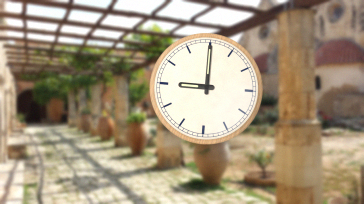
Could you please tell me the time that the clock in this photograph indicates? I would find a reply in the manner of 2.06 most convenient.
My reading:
9.00
